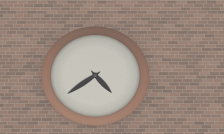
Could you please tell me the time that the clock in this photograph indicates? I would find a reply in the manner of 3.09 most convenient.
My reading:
4.39
